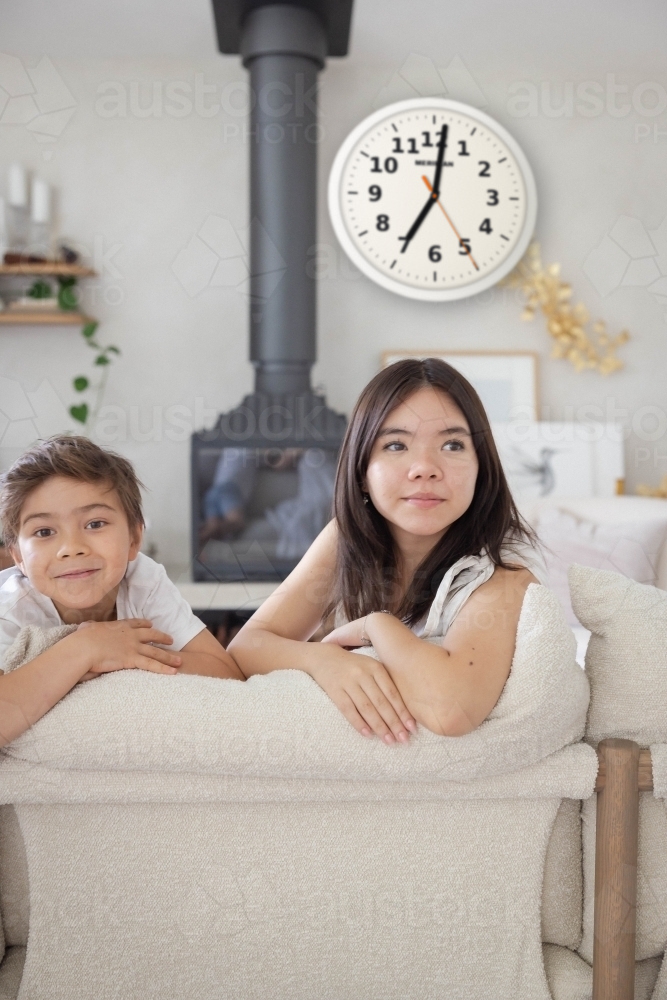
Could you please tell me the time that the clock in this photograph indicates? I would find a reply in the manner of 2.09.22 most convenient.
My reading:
7.01.25
